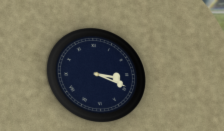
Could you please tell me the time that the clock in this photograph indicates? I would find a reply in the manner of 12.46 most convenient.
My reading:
3.19
